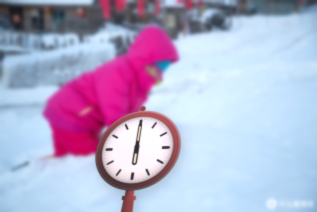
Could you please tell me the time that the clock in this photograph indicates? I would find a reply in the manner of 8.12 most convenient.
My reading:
6.00
